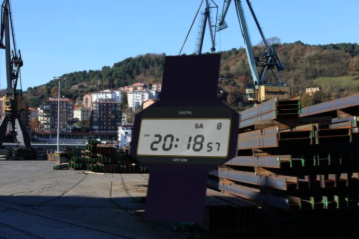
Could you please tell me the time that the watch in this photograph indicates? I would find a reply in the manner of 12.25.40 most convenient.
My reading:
20.18.57
